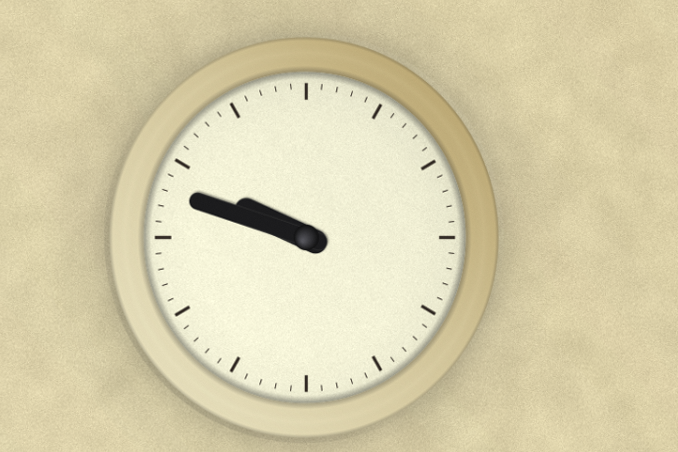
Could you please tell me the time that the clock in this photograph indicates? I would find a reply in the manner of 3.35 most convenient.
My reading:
9.48
